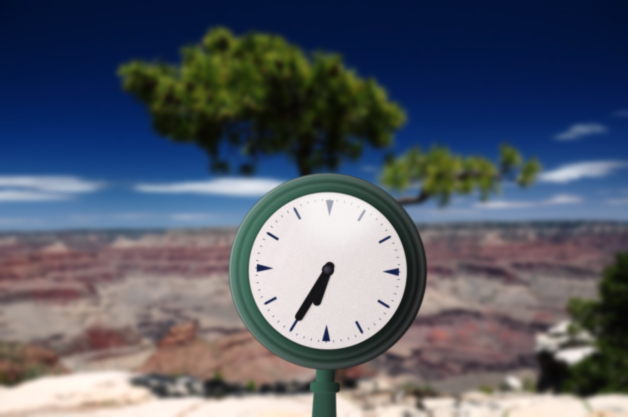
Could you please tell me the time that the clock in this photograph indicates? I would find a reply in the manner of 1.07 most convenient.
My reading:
6.35
